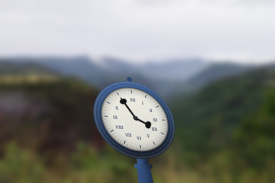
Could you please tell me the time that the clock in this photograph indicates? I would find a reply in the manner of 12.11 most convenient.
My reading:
3.55
